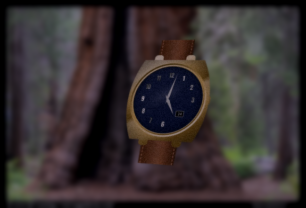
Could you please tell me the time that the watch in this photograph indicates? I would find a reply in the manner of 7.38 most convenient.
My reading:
5.02
